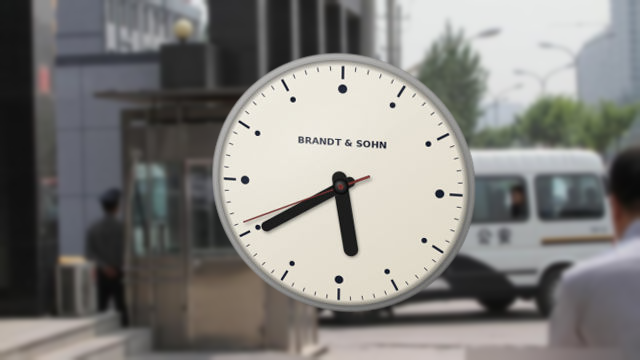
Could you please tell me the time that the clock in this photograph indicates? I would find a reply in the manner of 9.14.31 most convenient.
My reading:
5.39.41
